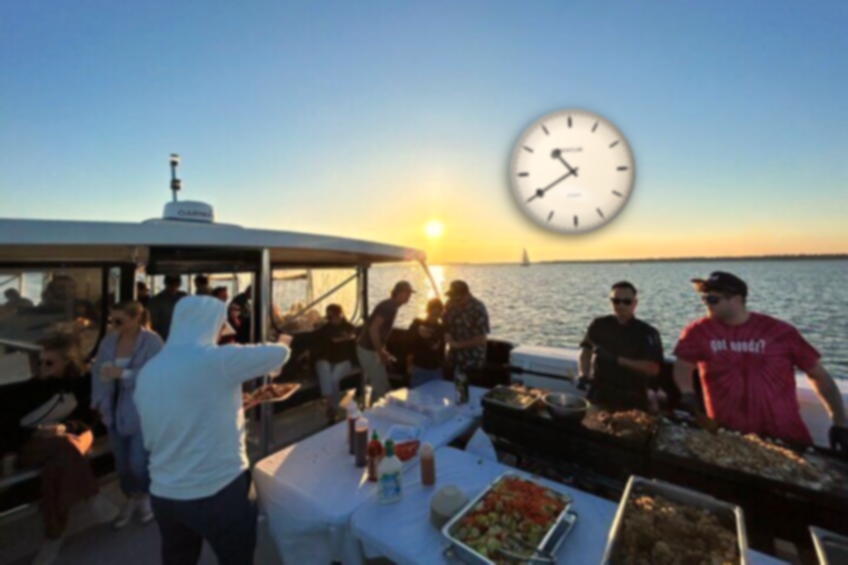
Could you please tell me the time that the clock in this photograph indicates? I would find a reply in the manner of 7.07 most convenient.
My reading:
10.40
